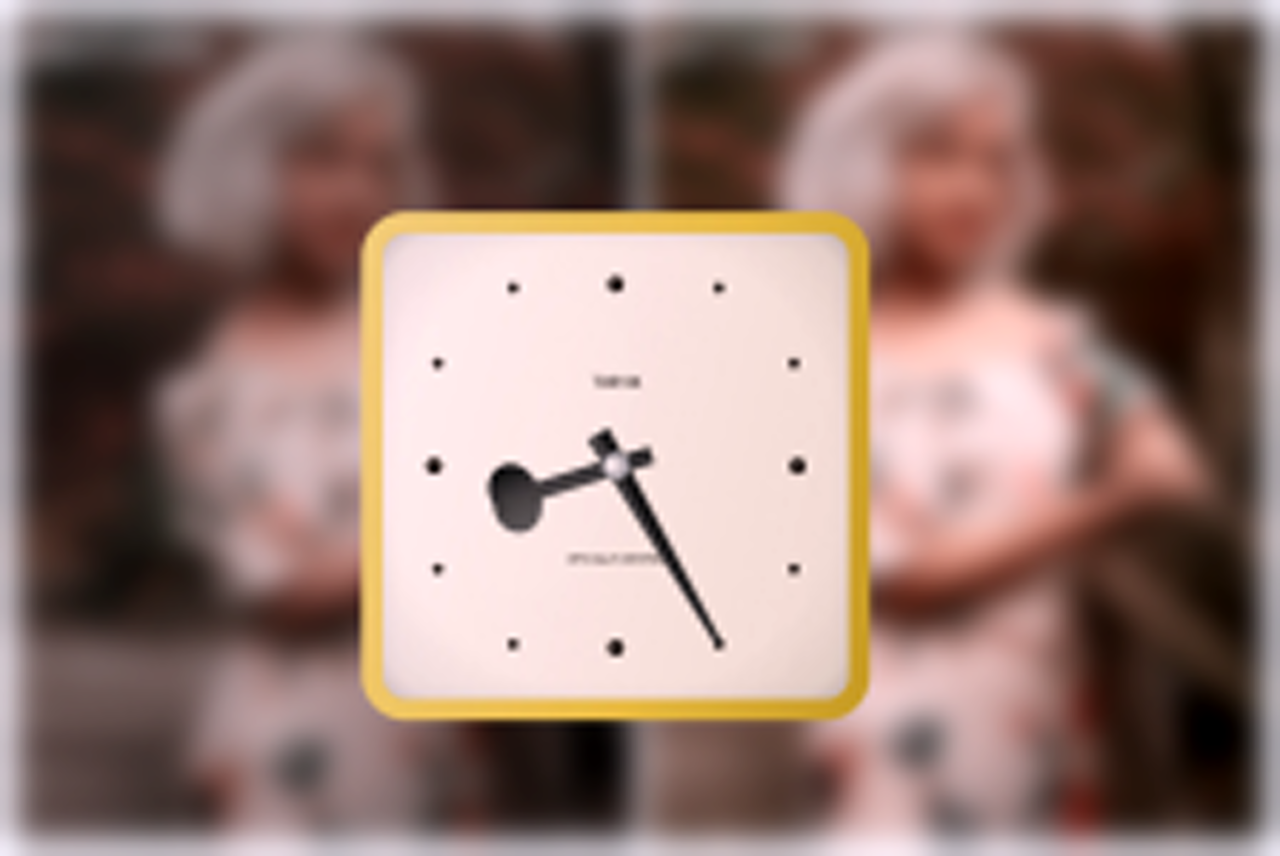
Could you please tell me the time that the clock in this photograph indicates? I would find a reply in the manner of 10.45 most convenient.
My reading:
8.25
